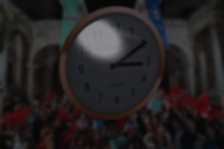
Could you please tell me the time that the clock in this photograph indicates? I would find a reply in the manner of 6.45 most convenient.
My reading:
3.10
